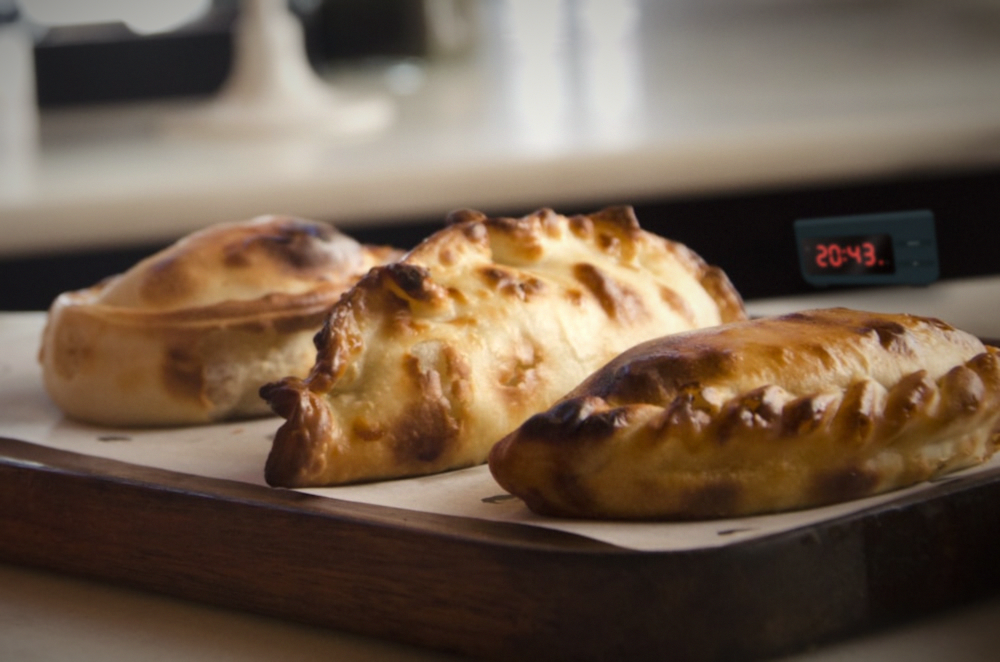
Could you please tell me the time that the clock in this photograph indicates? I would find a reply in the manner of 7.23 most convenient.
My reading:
20.43
